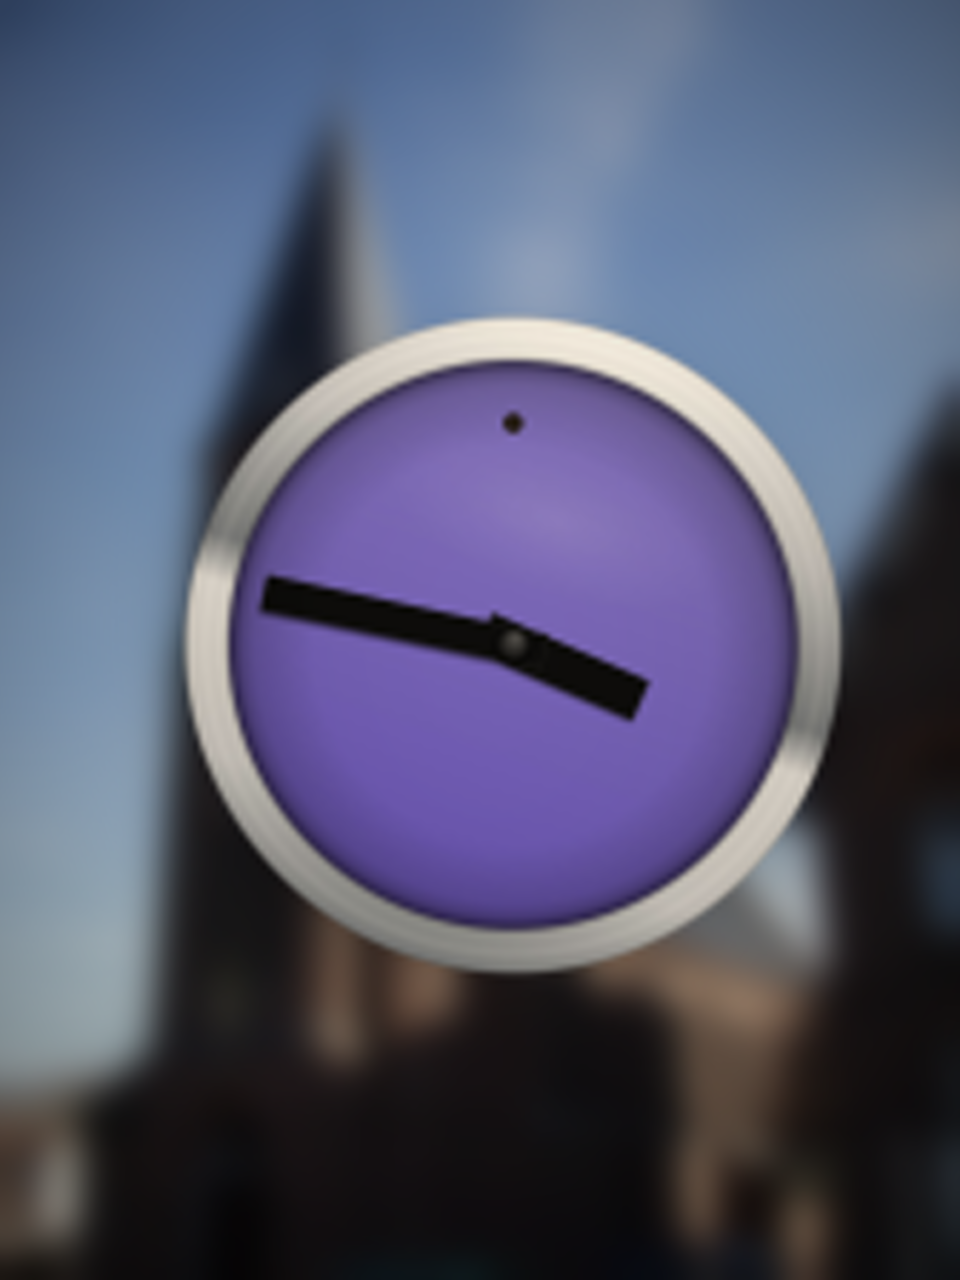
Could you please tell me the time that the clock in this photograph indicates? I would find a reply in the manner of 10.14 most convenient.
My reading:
3.47
